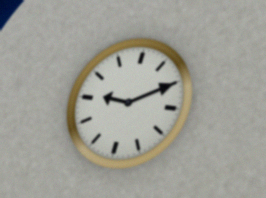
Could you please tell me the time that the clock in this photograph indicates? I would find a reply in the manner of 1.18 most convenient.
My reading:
9.10
